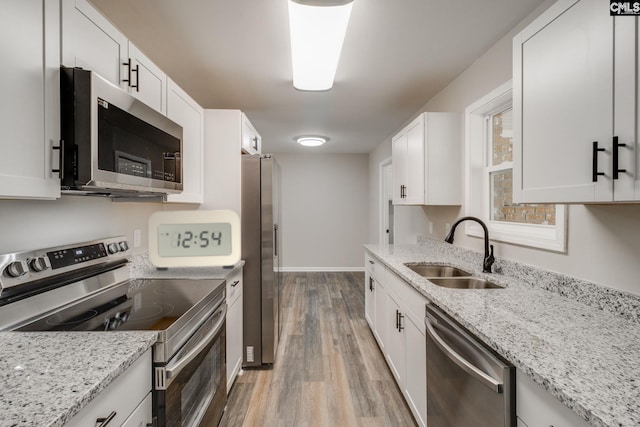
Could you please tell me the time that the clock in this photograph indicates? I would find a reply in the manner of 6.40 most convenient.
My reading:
12.54
